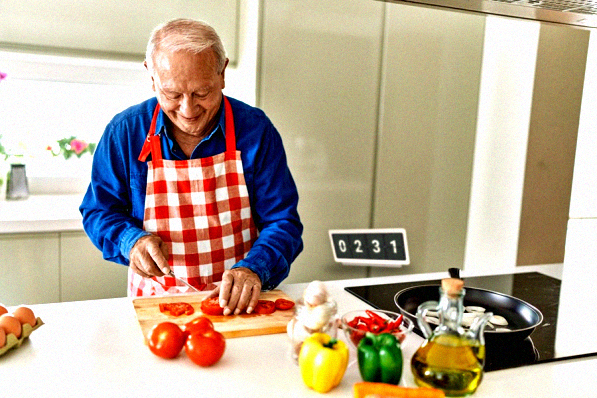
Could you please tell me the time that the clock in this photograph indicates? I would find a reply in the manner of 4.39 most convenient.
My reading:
2.31
